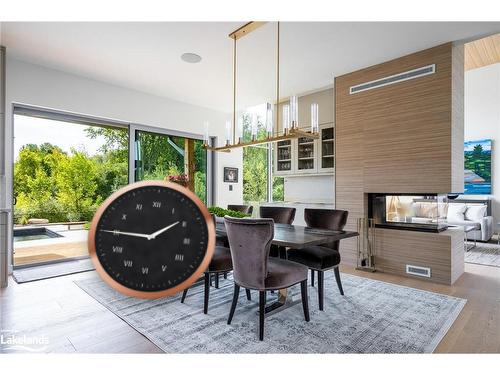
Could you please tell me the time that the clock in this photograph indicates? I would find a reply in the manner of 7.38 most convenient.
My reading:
1.45
